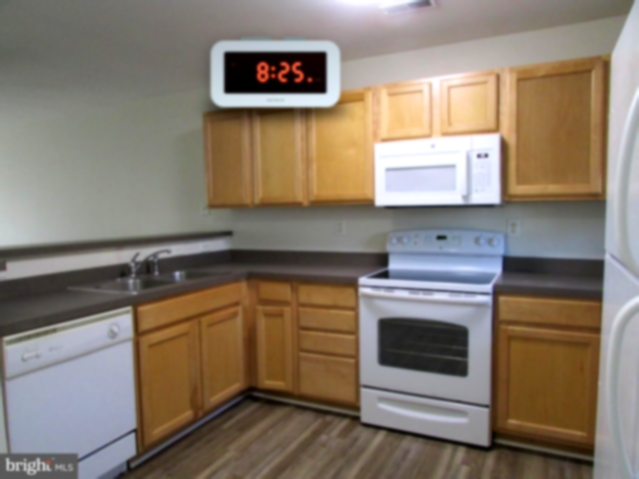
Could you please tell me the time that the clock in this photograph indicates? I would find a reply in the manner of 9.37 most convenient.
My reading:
8.25
